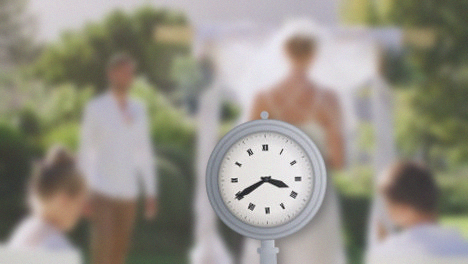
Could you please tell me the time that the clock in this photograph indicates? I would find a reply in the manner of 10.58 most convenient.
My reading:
3.40
